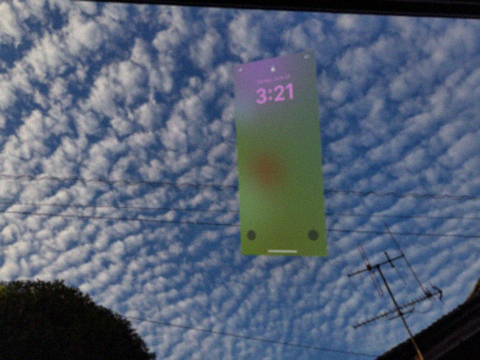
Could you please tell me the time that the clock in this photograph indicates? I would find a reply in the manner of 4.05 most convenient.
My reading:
3.21
